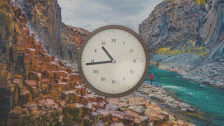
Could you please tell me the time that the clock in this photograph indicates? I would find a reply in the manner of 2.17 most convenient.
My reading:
10.44
